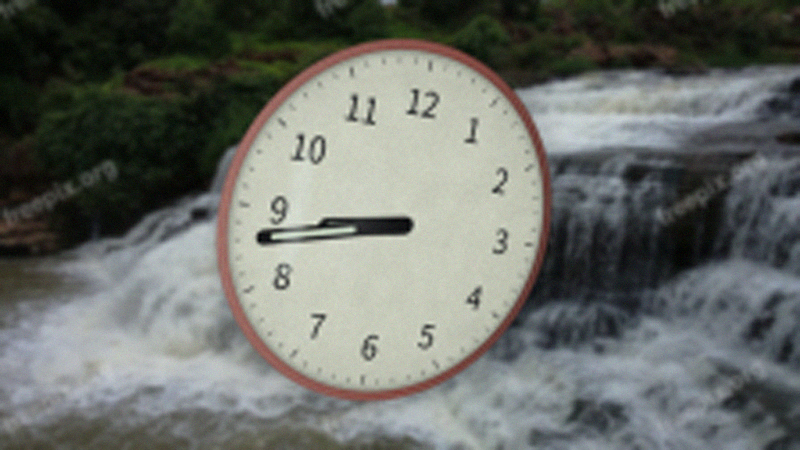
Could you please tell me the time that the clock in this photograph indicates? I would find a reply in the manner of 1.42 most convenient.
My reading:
8.43
